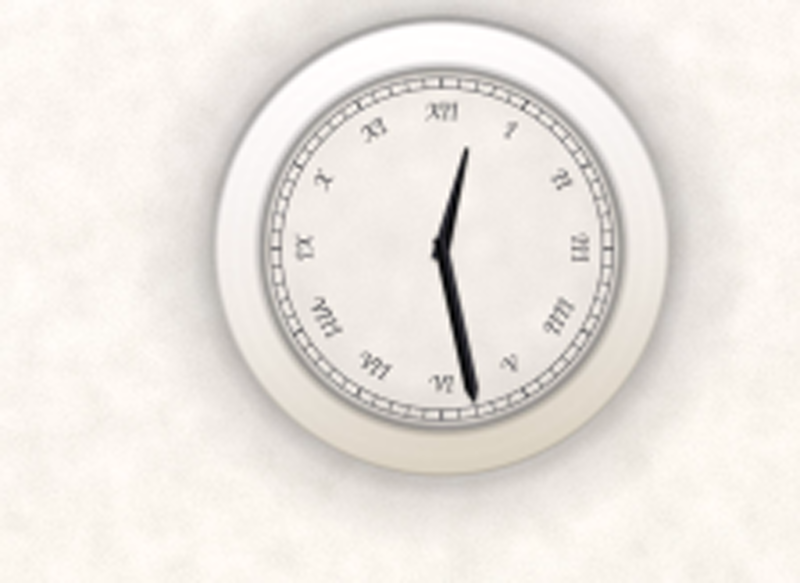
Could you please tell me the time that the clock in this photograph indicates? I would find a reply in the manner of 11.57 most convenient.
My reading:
12.28
